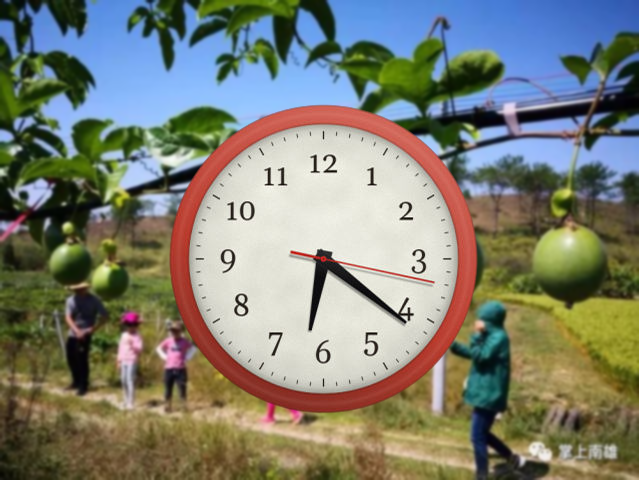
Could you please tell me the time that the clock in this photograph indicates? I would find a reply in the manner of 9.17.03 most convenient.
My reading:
6.21.17
